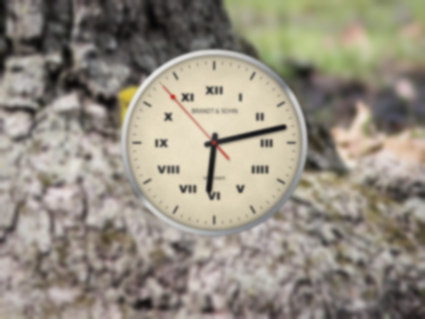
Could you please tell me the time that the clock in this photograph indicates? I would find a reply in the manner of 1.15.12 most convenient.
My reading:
6.12.53
